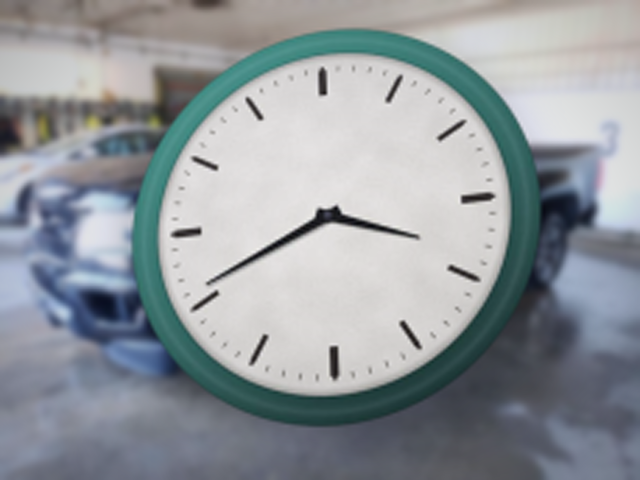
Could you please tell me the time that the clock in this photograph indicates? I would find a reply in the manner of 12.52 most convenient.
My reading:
3.41
